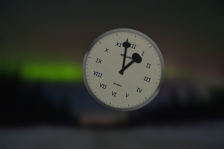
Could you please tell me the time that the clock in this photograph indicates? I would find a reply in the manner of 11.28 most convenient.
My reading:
12.58
